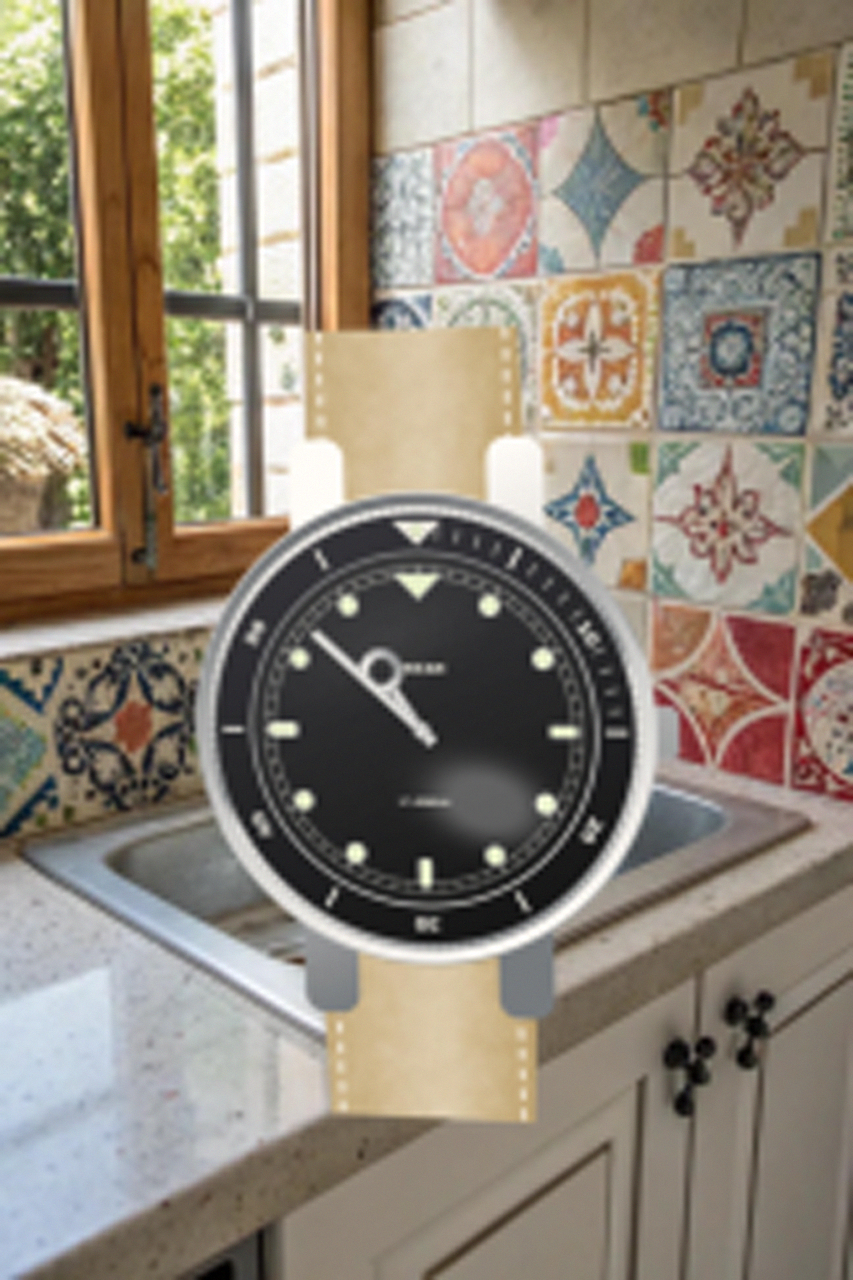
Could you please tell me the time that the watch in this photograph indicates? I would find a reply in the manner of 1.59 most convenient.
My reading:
10.52
